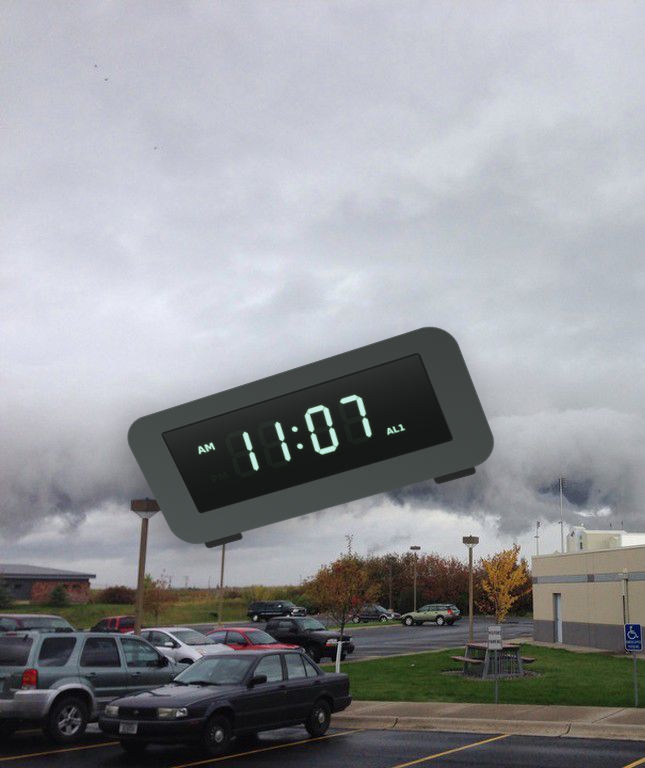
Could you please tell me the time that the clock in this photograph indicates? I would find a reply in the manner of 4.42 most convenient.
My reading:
11.07
